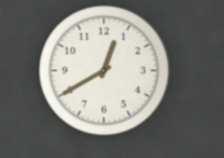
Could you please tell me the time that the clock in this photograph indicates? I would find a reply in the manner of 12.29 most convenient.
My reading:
12.40
